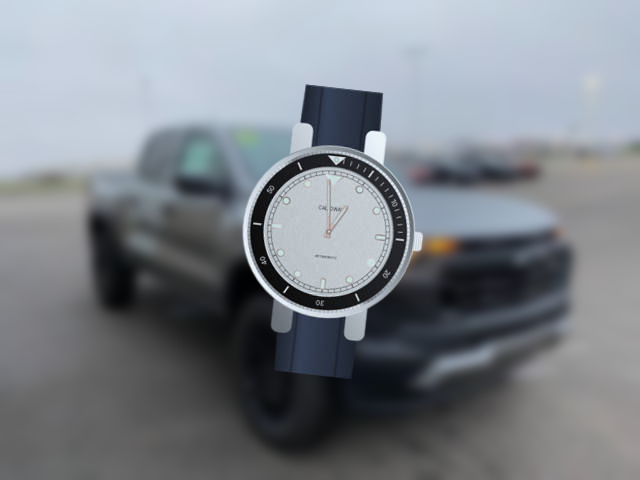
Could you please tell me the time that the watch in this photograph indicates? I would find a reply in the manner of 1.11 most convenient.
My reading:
12.59
